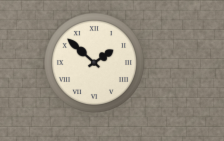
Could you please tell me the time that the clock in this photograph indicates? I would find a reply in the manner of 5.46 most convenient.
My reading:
1.52
